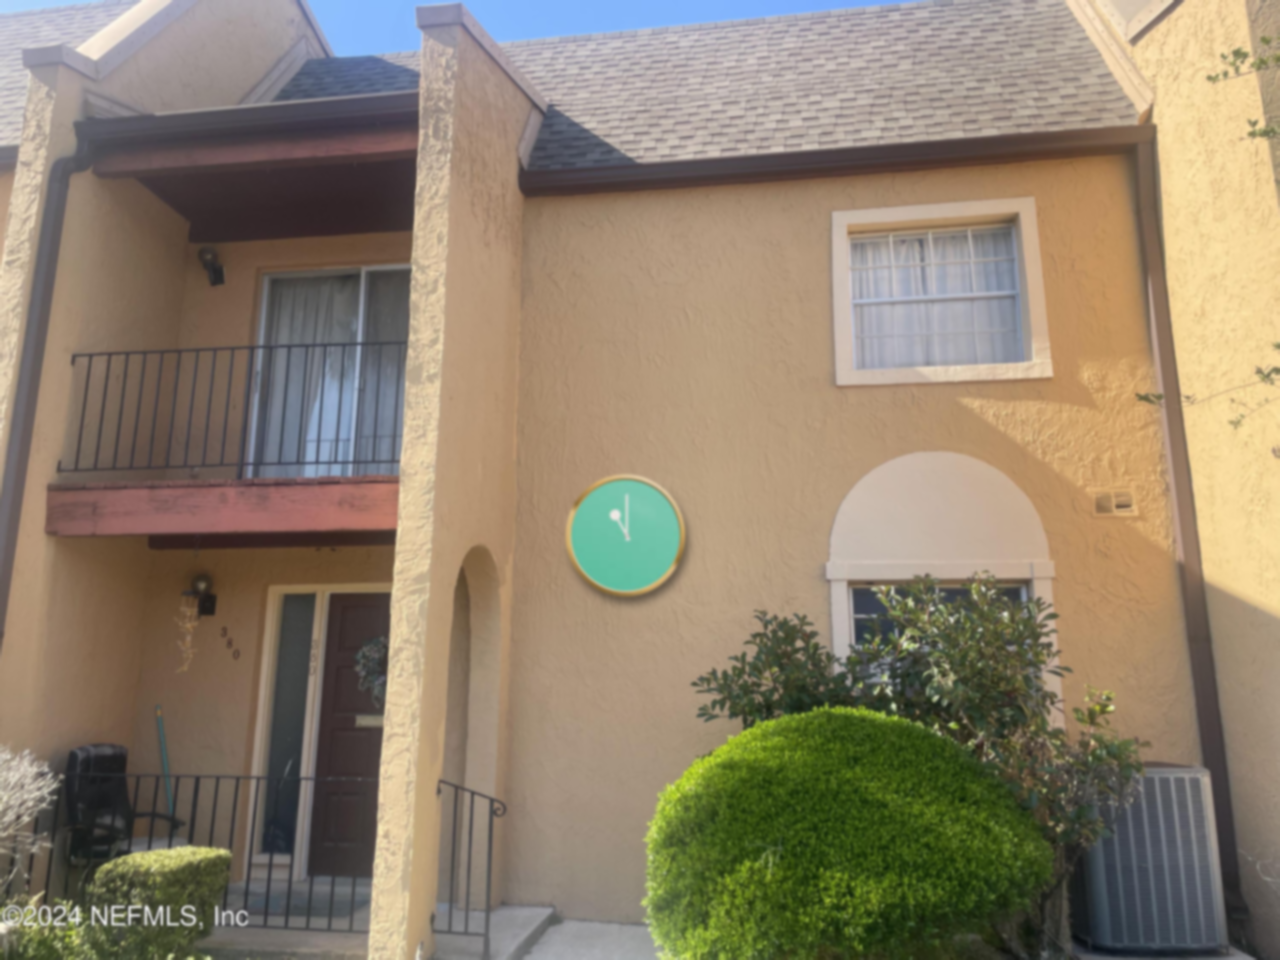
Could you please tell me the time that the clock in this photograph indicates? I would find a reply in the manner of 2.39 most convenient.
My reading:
11.00
